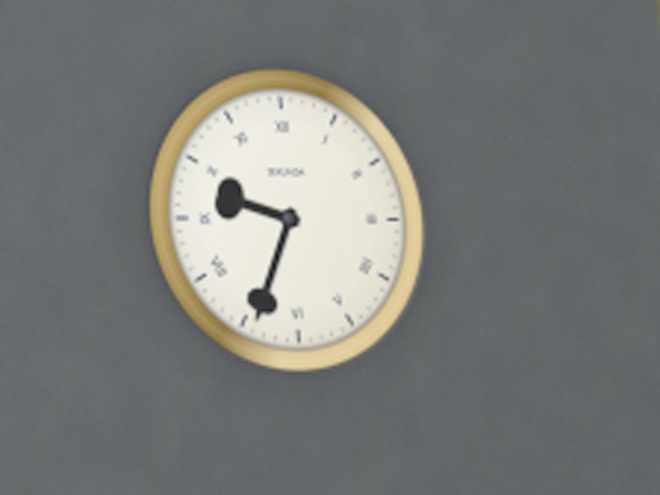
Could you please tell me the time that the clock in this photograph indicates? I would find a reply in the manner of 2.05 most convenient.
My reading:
9.34
